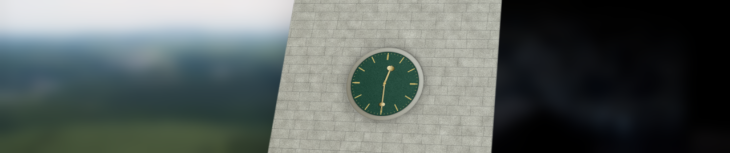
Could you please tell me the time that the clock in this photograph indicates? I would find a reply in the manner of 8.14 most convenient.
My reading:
12.30
